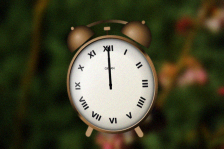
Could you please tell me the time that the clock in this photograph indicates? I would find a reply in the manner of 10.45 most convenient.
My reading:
12.00
